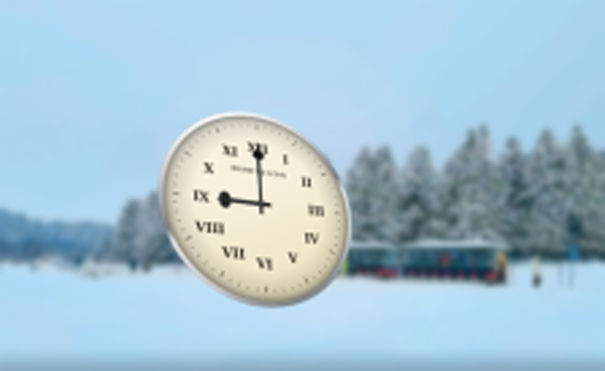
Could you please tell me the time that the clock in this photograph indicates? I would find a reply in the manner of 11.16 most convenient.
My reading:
9.00
